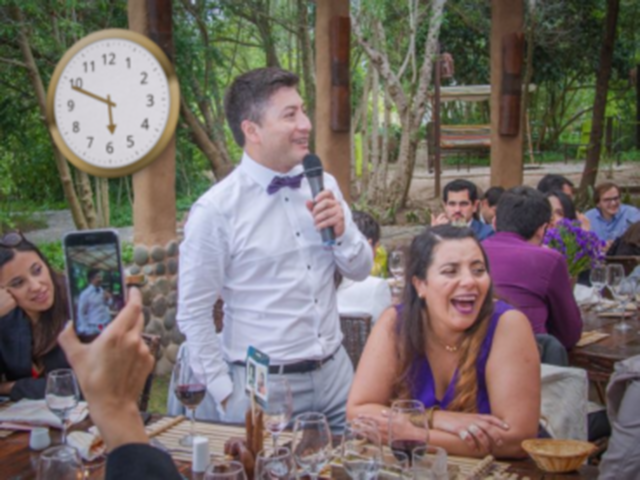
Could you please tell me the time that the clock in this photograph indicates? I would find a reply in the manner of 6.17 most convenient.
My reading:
5.49
